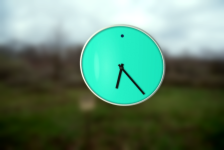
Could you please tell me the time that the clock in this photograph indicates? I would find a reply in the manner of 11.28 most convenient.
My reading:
6.23
